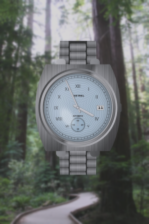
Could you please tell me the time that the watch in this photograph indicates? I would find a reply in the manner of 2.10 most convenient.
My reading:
3.56
